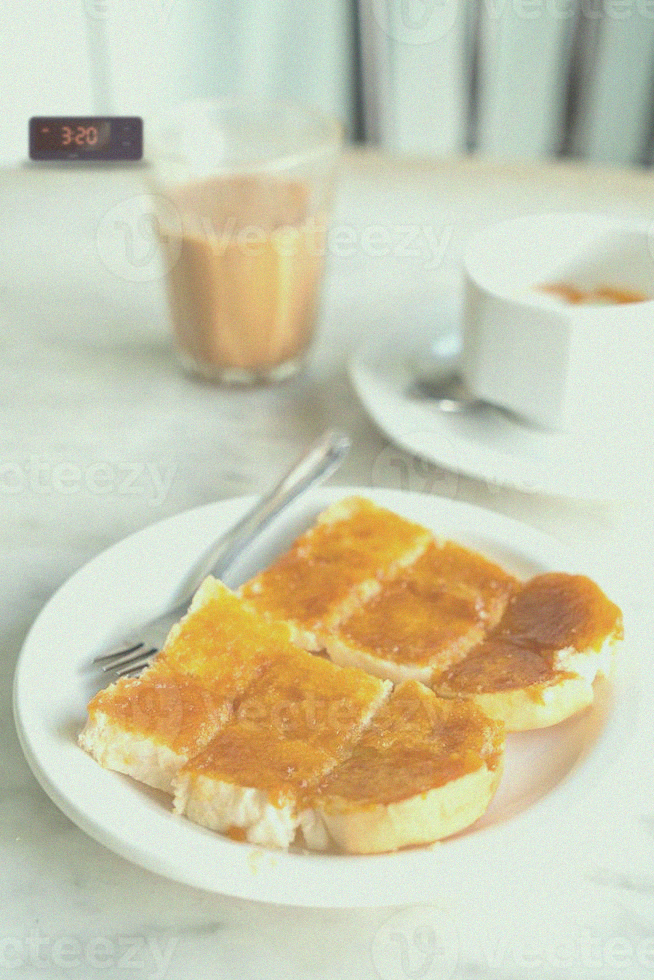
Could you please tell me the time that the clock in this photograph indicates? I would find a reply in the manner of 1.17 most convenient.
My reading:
3.20
